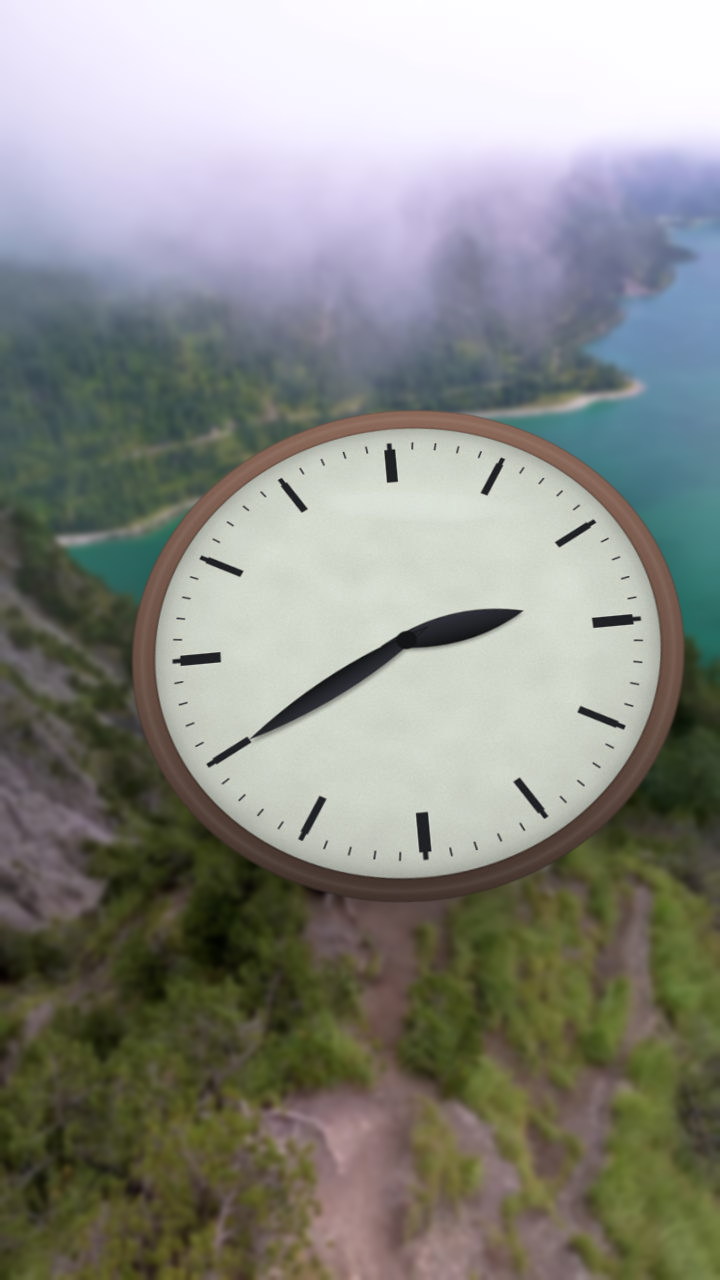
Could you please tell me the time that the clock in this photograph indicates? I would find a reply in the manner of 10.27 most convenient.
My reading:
2.40
